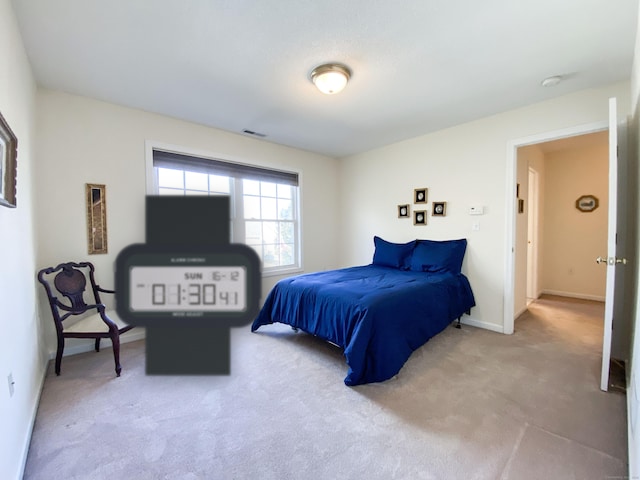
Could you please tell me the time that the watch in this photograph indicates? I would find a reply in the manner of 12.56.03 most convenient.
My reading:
1.30.41
